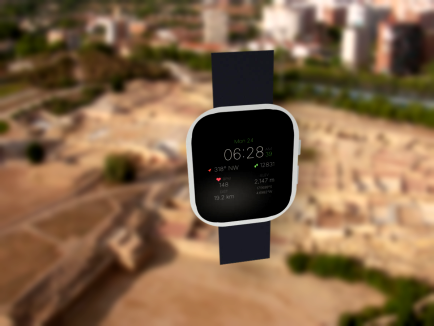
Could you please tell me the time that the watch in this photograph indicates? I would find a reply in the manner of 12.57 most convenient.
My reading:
6.28
